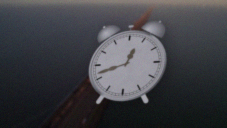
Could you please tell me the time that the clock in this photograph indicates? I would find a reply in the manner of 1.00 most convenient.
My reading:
12.42
